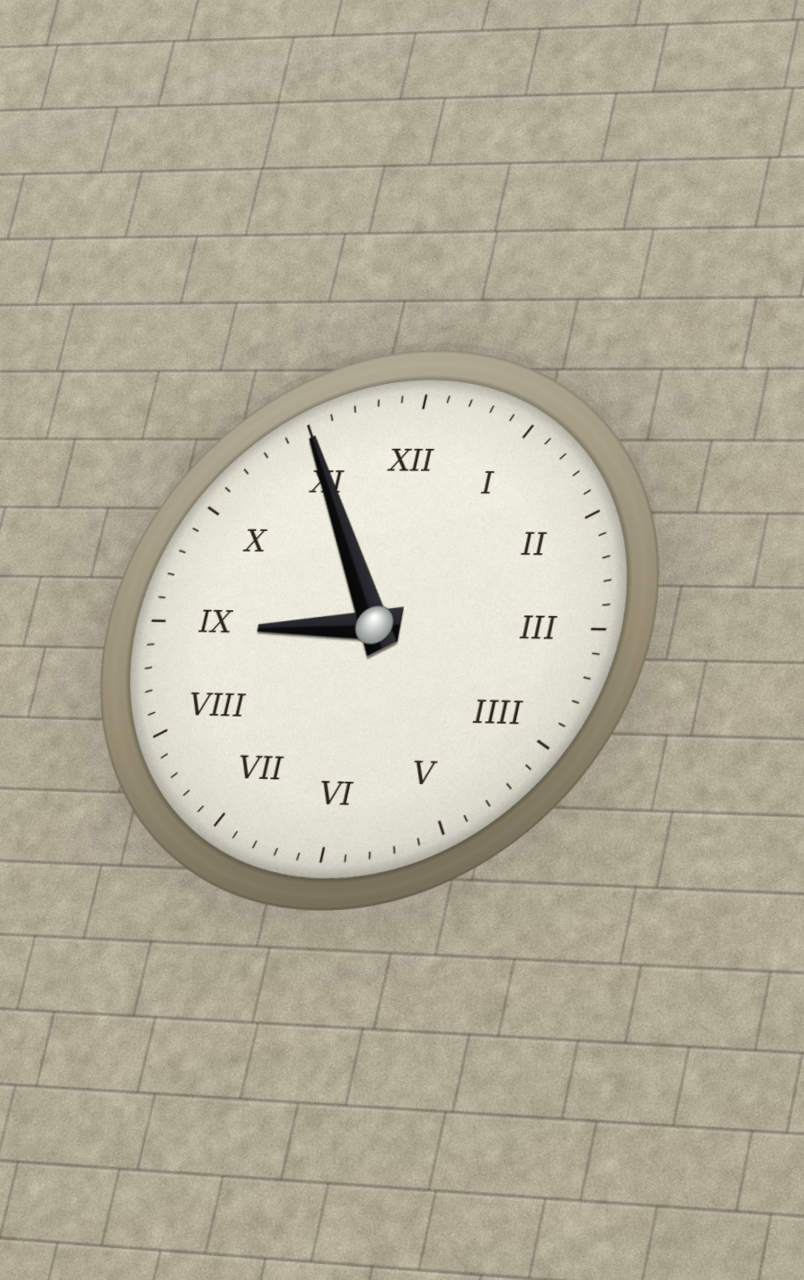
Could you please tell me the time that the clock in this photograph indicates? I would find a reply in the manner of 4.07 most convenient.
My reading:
8.55
